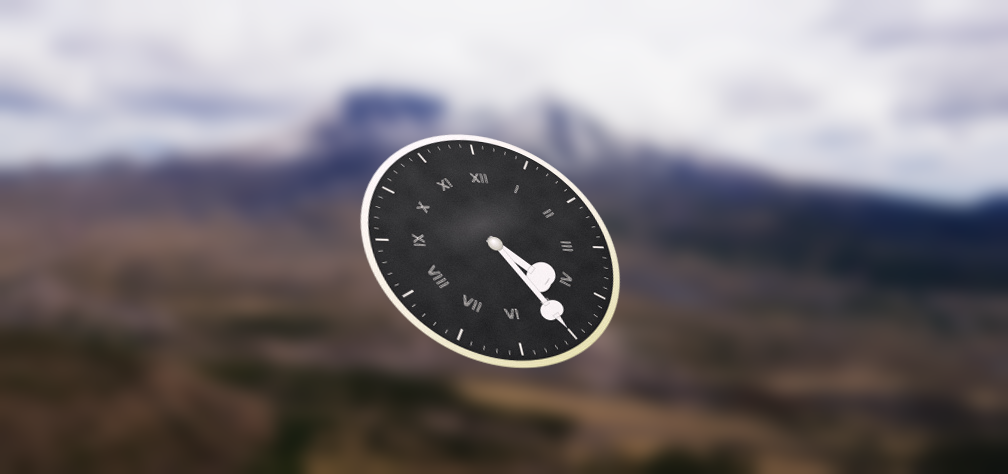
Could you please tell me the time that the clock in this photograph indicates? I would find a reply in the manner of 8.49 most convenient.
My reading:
4.25
